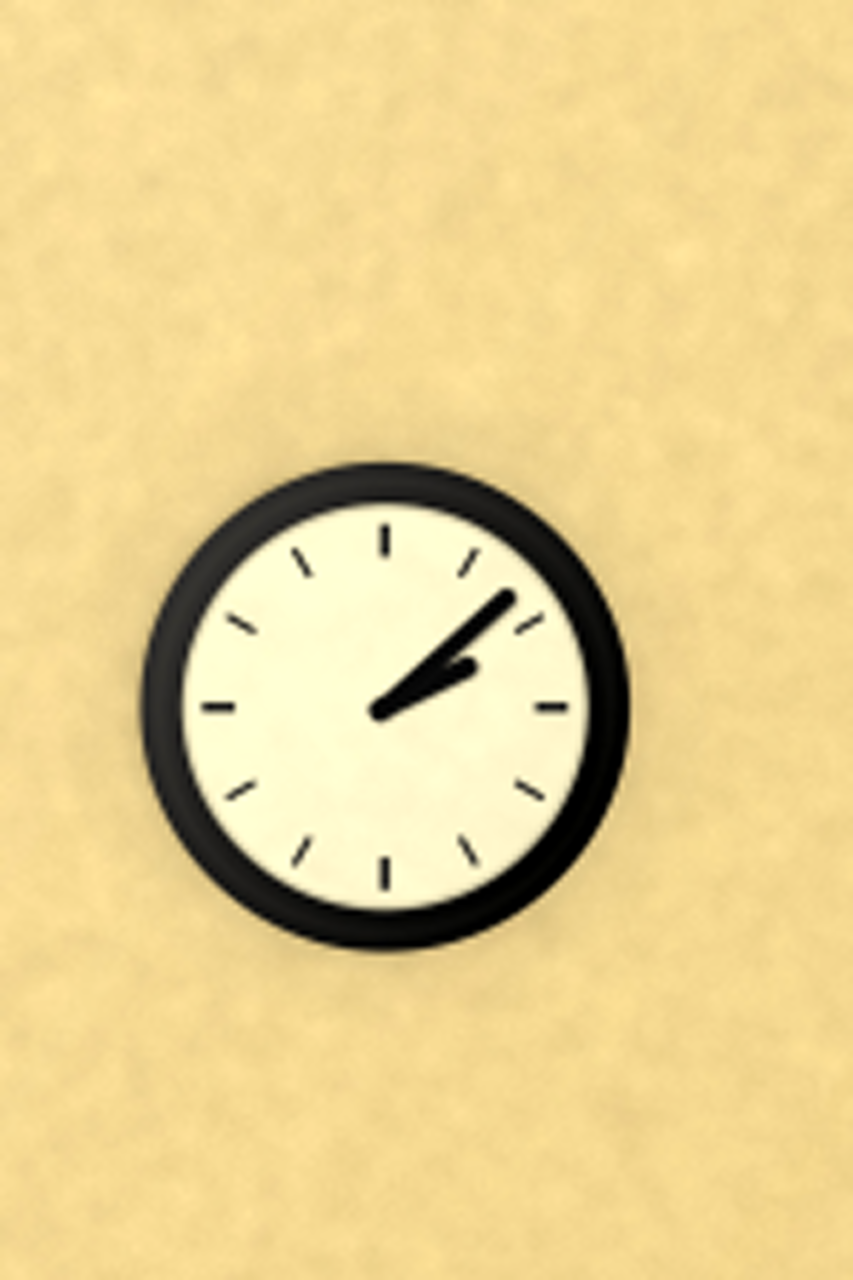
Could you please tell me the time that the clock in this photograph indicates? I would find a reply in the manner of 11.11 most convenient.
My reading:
2.08
